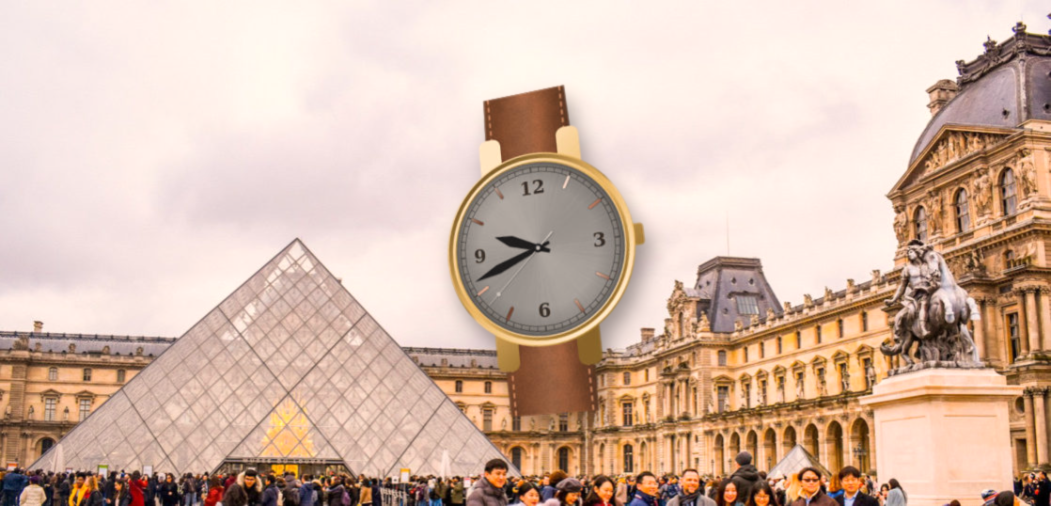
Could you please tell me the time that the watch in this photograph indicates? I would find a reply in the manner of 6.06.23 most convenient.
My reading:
9.41.38
